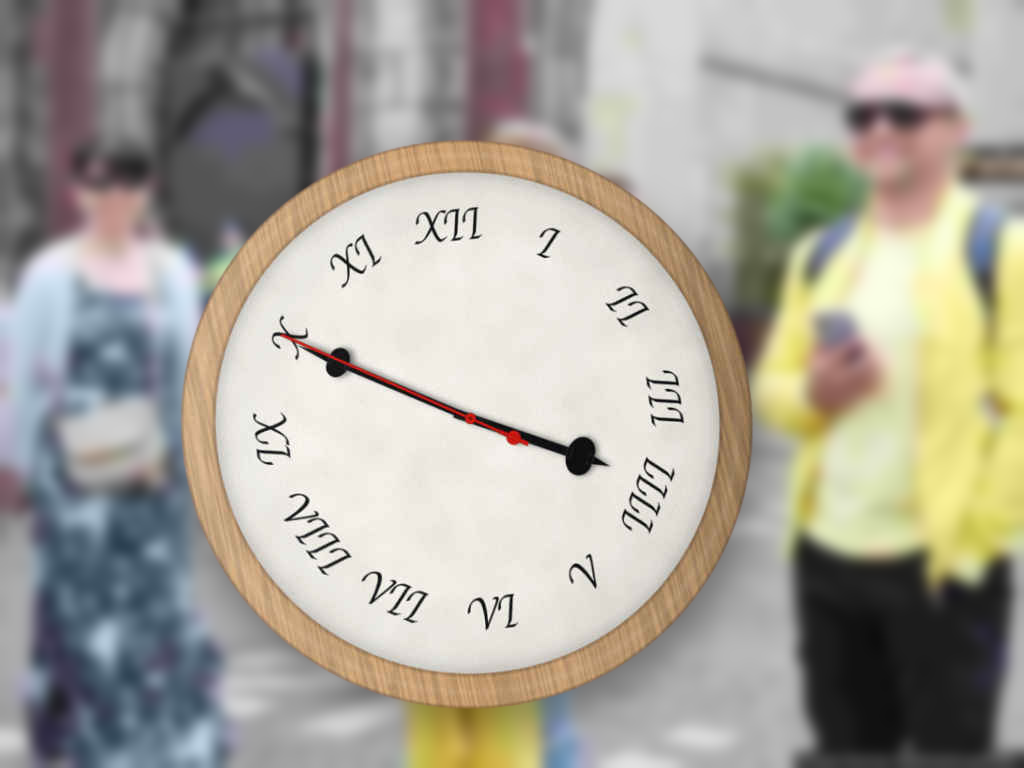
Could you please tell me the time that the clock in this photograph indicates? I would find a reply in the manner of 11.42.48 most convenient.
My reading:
3.49.50
